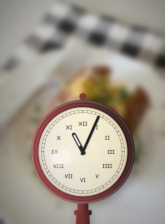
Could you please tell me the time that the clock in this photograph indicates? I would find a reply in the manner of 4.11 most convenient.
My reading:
11.04
